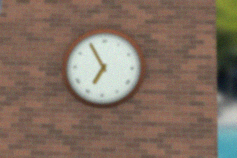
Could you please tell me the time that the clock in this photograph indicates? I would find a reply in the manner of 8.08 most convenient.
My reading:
6.55
